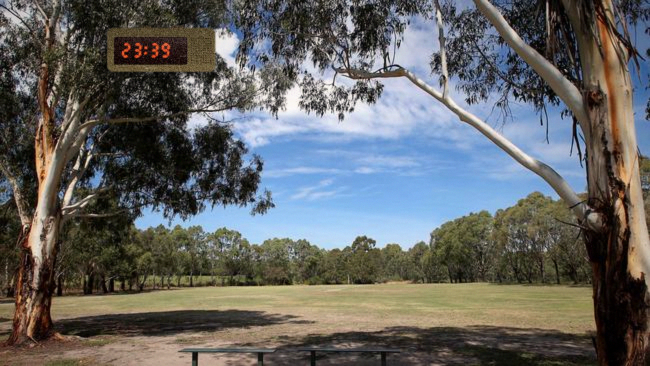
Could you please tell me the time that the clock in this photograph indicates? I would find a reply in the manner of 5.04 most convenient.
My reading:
23.39
